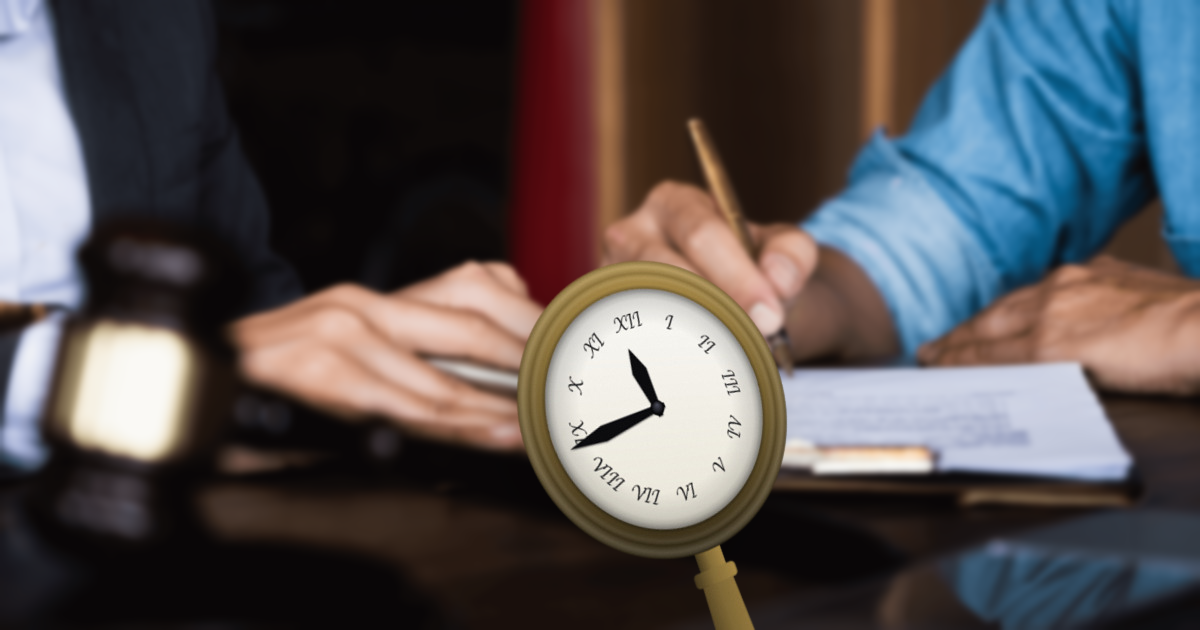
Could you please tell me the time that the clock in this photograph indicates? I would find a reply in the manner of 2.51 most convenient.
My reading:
11.44
